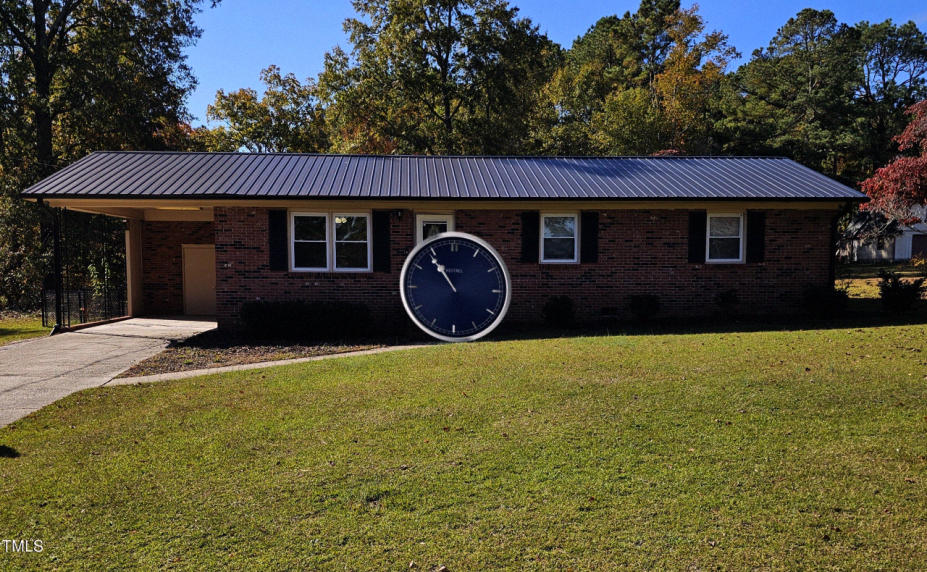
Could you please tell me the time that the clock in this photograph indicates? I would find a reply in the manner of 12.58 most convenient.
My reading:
10.54
